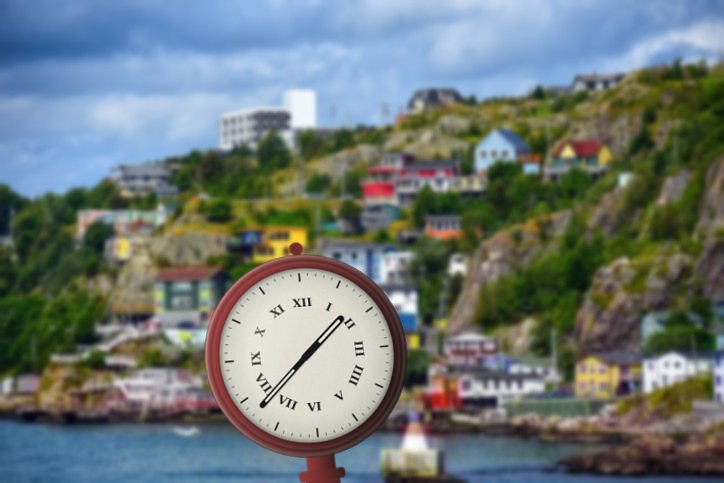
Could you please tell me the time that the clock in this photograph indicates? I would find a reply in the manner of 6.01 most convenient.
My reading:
1.38
